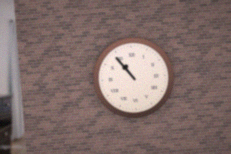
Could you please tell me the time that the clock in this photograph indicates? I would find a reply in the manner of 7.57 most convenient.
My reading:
10.54
